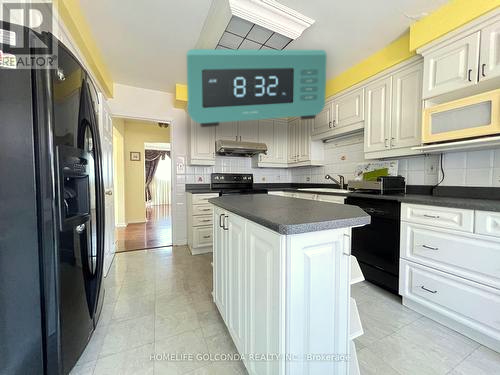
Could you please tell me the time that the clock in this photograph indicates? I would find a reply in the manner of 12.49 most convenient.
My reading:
8.32
